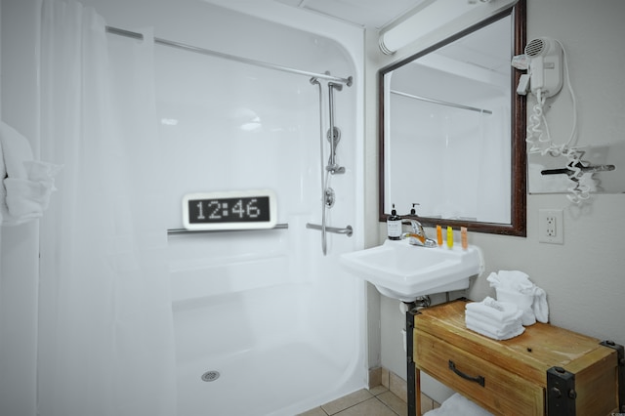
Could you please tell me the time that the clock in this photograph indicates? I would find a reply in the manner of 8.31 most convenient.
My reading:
12.46
